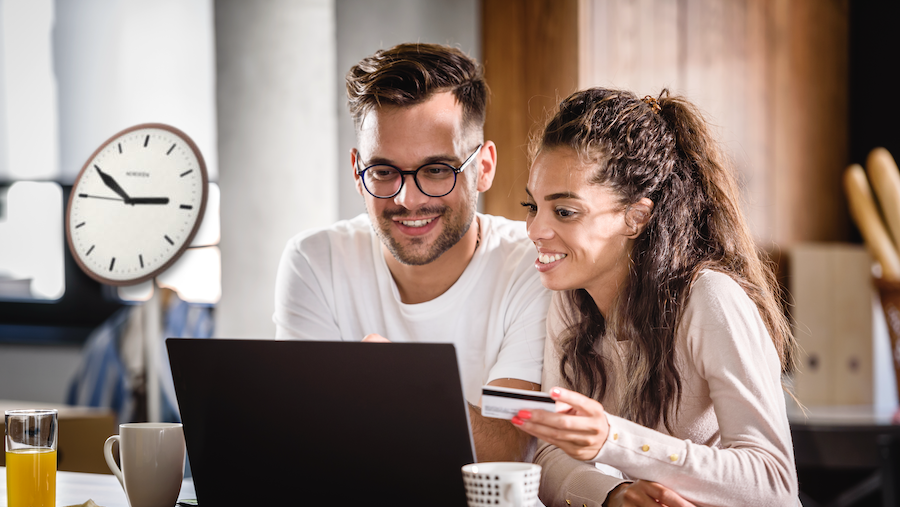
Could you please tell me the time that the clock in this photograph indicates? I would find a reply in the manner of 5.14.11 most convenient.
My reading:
2.49.45
